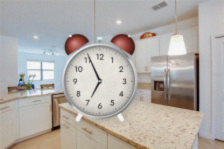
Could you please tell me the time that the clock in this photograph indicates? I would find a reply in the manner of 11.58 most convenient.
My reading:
6.56
